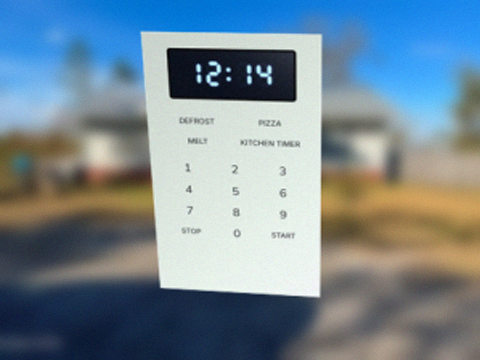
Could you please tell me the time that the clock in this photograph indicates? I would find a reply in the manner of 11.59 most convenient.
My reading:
12.14
